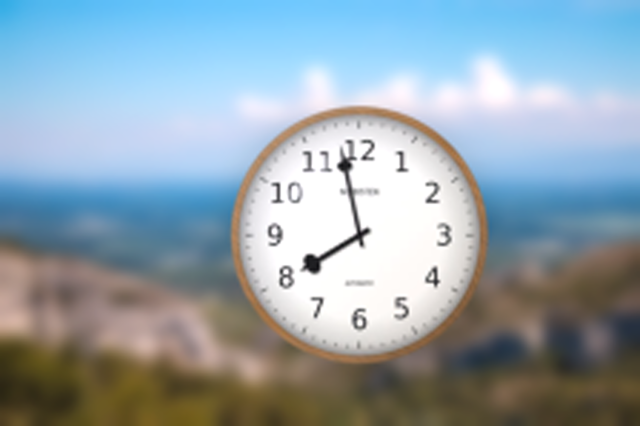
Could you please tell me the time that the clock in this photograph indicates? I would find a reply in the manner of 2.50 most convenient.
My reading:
7.58
